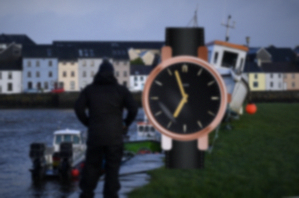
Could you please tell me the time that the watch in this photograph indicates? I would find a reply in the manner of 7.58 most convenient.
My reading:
6.57
